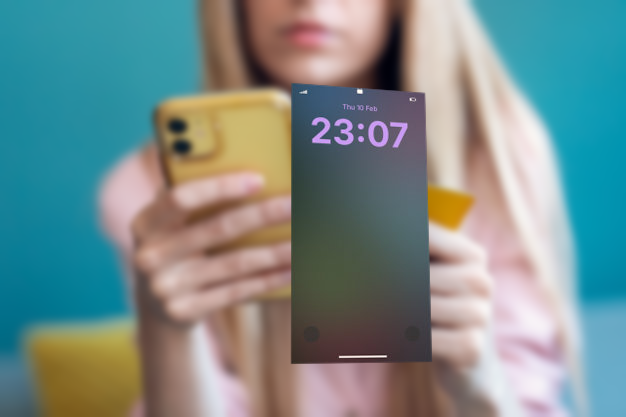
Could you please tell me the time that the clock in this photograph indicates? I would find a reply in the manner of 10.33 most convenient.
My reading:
23.07
